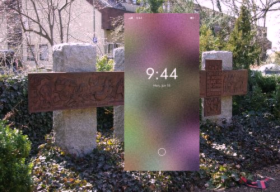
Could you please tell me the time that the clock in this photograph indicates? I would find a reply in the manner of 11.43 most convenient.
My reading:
9.44
